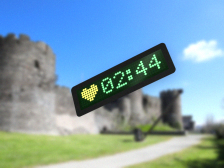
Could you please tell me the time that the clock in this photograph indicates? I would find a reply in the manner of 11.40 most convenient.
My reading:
2.44
